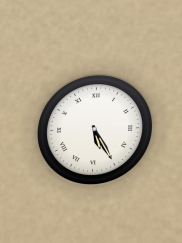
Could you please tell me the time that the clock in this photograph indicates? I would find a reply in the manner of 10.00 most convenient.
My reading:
5.25
